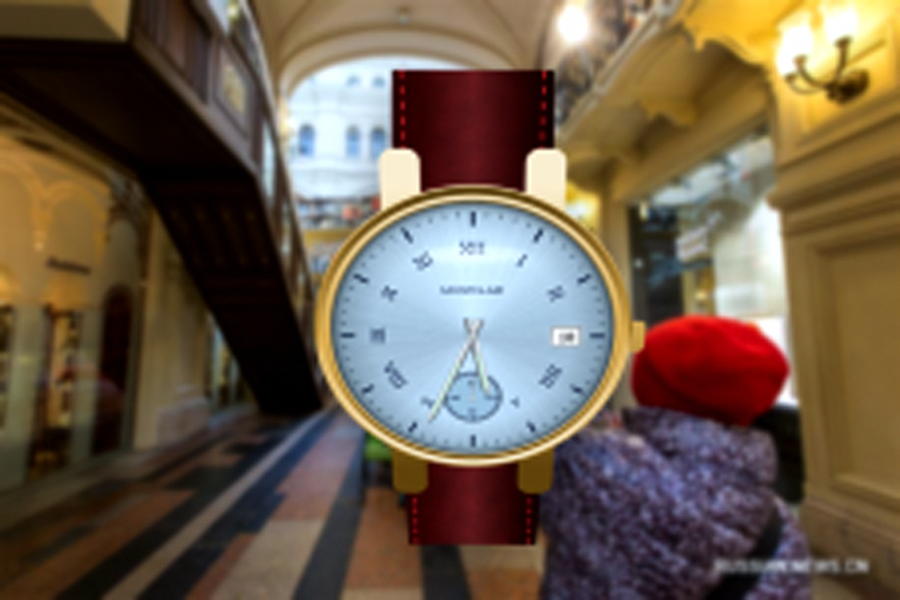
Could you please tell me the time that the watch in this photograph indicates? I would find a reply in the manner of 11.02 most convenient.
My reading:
5.34
